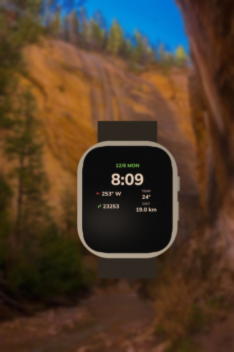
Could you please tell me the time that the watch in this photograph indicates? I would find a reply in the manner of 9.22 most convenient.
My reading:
8.09
